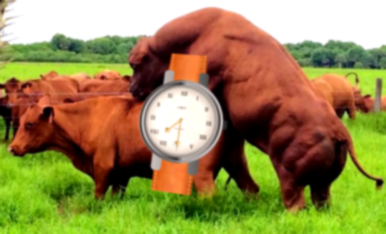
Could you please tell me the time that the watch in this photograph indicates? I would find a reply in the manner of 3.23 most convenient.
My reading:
7.30
